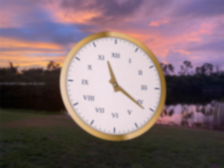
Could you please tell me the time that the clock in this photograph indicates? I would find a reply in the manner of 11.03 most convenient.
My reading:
11.21
